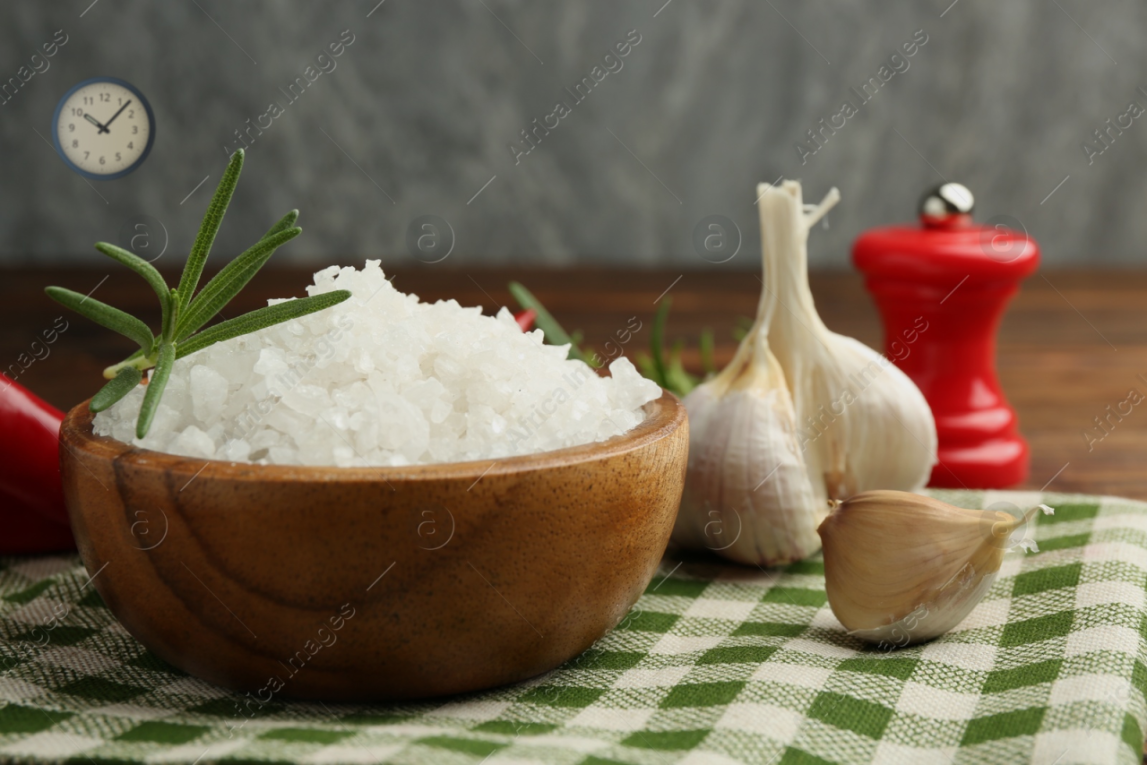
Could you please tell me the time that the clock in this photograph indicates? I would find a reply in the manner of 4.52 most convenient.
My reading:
10.07
